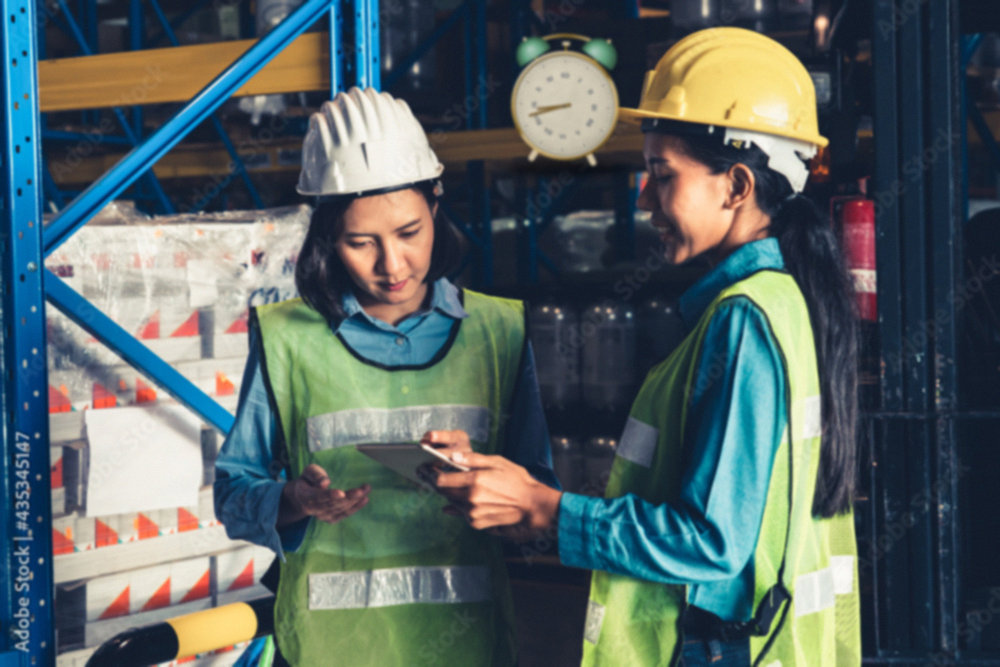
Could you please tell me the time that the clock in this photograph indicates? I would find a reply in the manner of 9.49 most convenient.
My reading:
8.42
